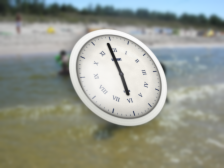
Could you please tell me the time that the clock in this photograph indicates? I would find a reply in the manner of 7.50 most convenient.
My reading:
5.59
